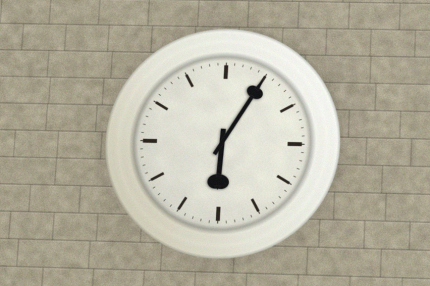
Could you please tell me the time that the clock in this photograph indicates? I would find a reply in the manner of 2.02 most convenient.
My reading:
6.05
